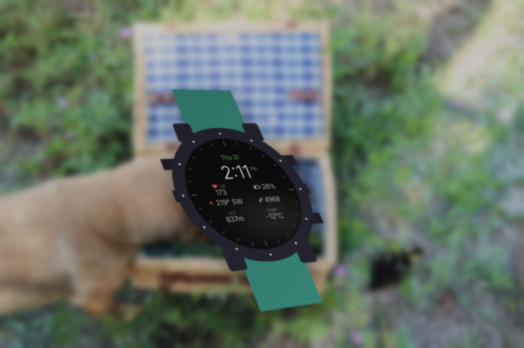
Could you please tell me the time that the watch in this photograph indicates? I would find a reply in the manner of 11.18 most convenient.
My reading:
2.11
